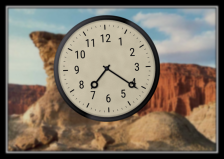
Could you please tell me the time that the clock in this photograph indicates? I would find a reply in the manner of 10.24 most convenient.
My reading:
7.21
